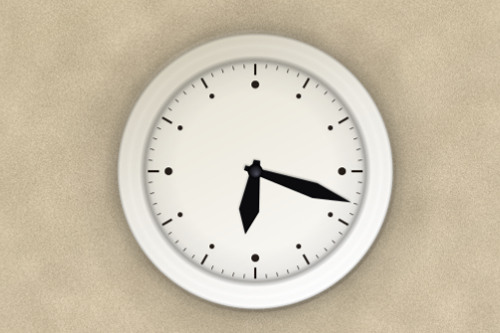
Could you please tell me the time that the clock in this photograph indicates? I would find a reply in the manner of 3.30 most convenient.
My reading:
6.18
